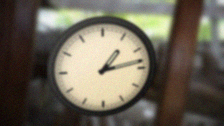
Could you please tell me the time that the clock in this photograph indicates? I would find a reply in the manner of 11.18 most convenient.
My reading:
1.13
